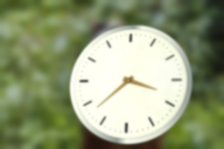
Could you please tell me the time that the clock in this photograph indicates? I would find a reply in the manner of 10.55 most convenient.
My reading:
3.38
